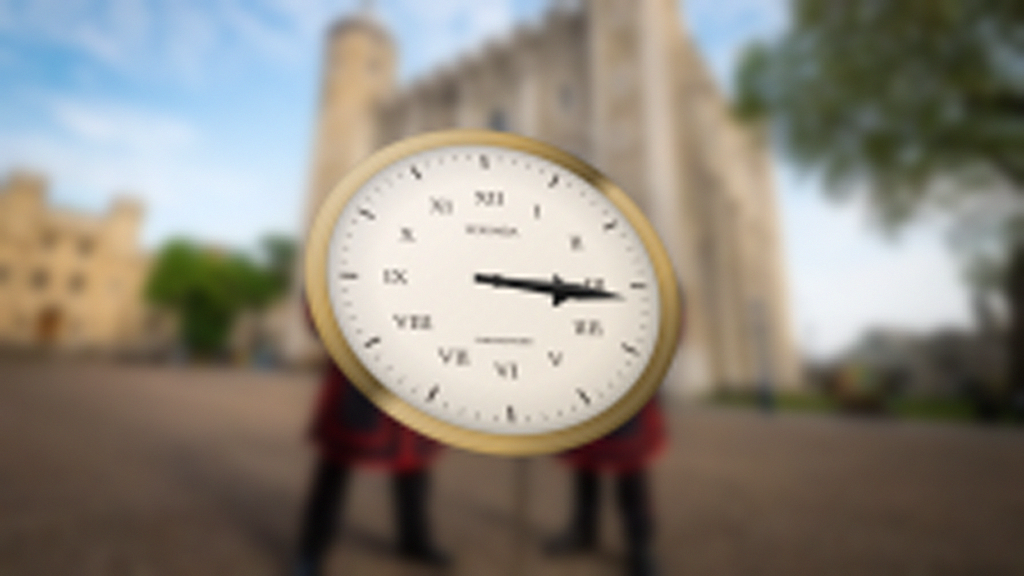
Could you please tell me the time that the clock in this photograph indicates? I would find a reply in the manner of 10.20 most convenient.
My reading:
3.16
